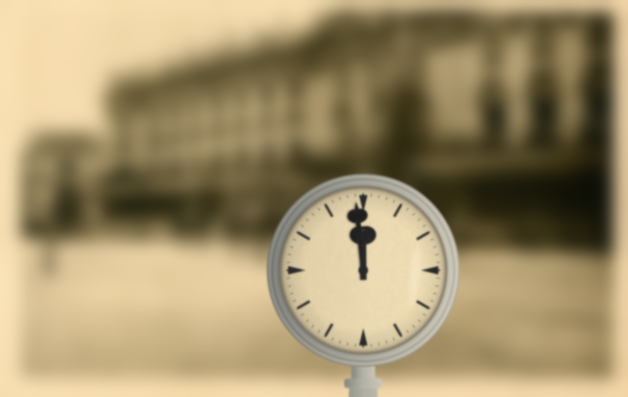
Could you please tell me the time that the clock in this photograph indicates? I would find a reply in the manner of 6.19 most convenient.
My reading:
11.59
